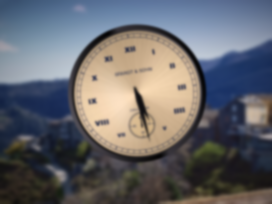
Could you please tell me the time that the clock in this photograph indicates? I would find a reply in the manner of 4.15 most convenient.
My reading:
5.29
